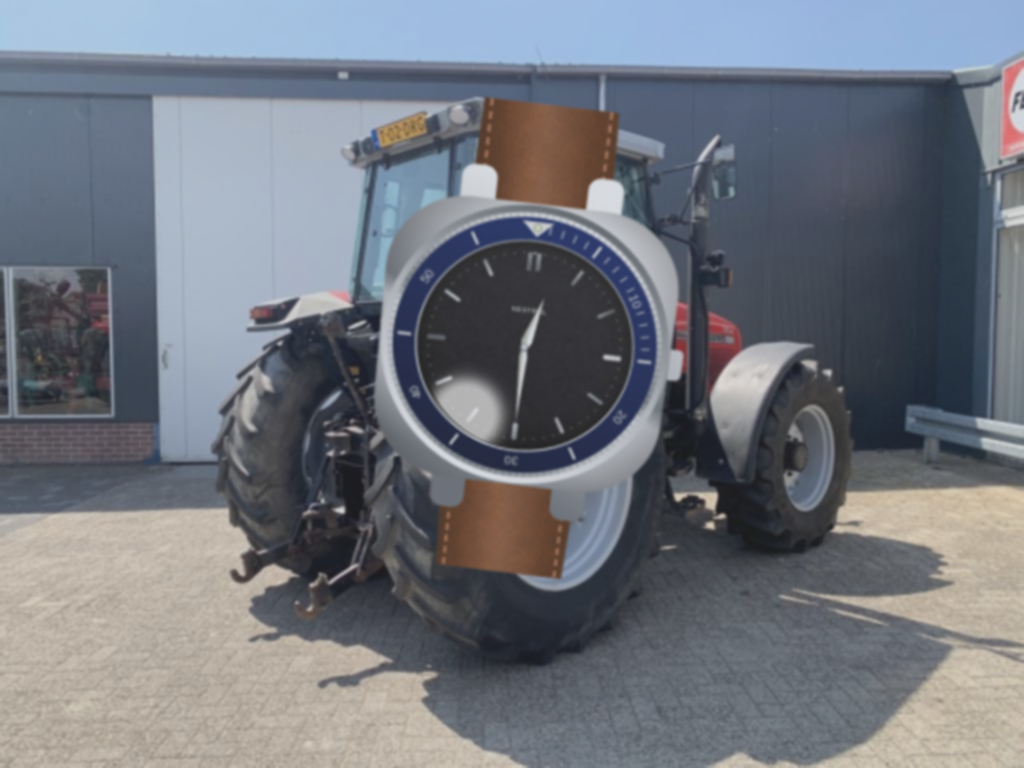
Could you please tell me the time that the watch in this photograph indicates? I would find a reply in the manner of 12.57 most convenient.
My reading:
12.30
